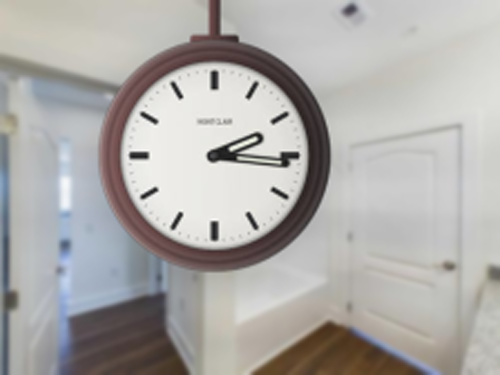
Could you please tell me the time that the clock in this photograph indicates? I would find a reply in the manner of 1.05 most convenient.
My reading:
2.16
